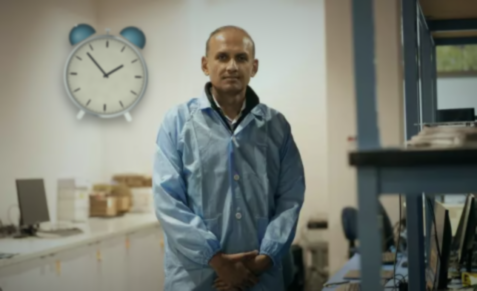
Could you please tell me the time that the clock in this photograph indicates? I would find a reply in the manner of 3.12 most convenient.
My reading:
1.53
